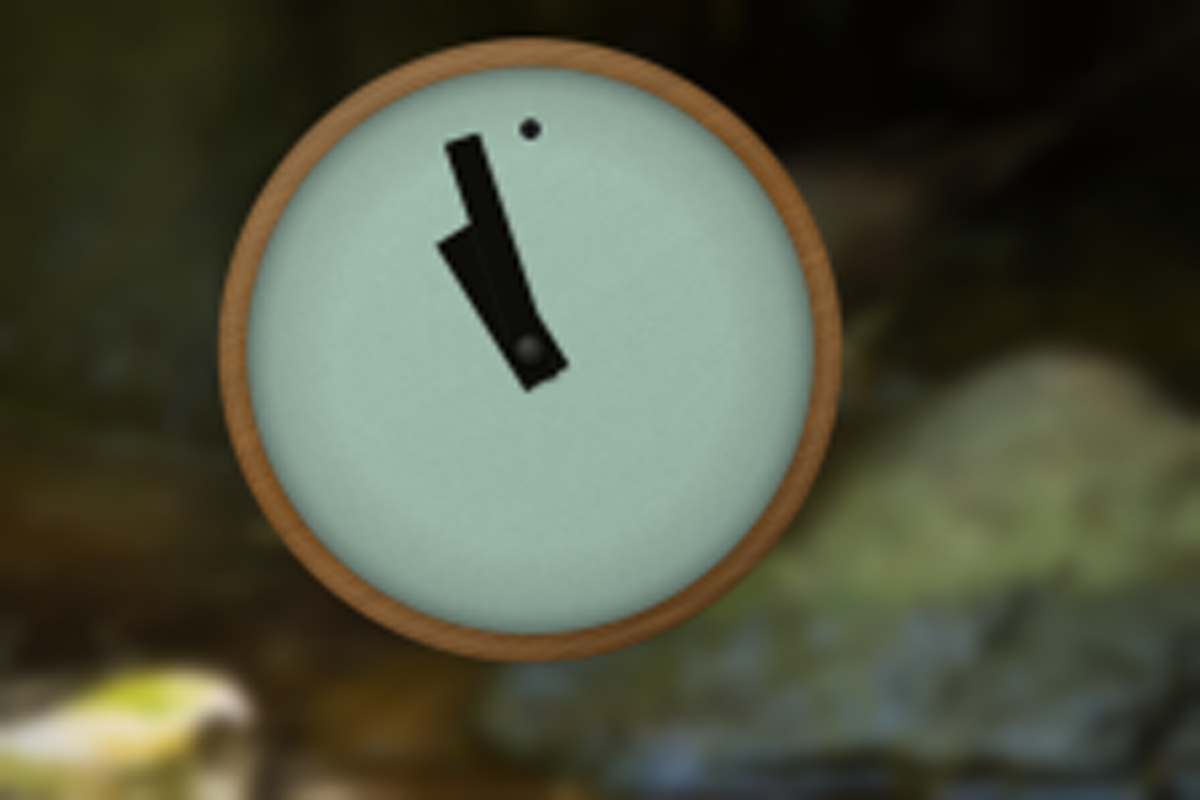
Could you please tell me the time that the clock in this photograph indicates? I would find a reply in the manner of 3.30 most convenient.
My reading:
10.57
